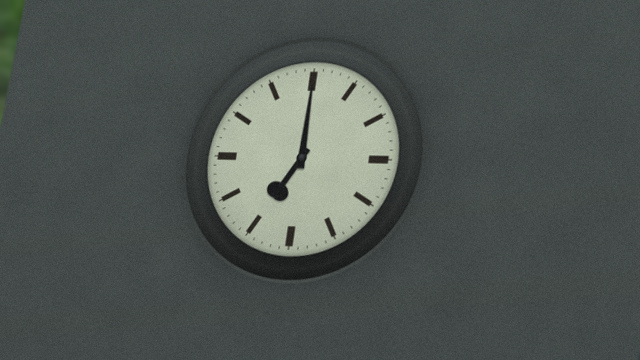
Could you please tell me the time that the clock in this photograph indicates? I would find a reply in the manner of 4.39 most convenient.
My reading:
7.00
